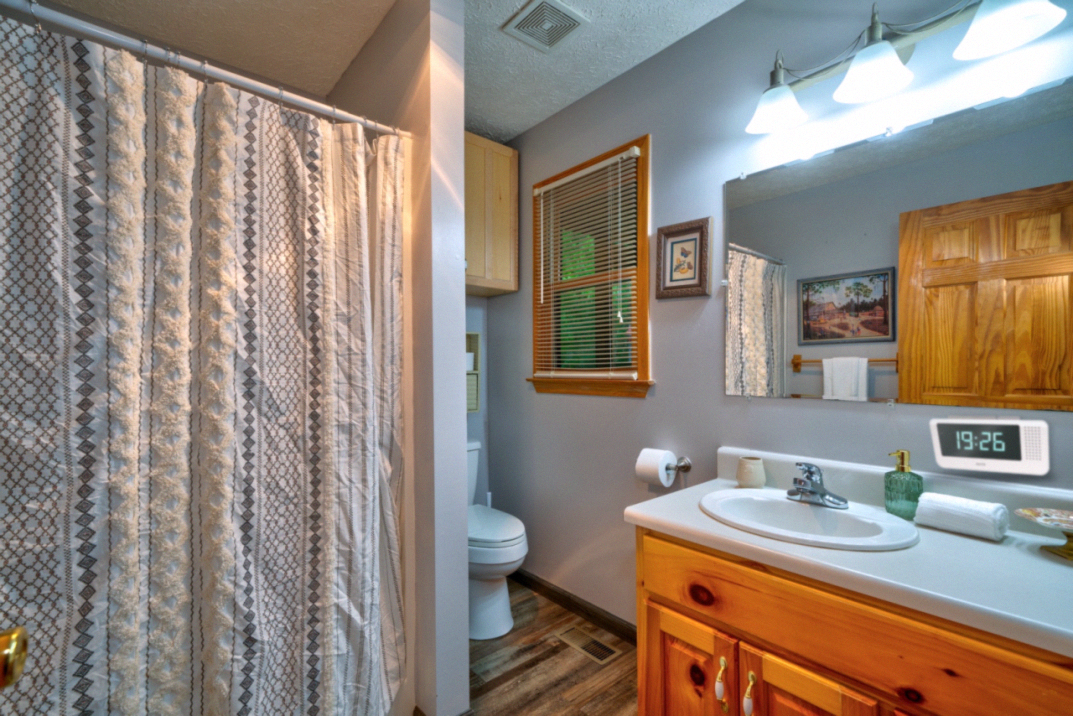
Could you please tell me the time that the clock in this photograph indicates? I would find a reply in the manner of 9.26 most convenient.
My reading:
19.26
